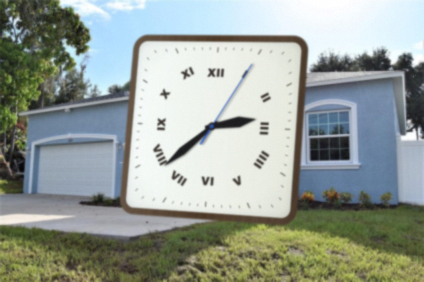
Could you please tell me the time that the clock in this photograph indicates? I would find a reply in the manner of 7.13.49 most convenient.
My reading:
2.38.05
